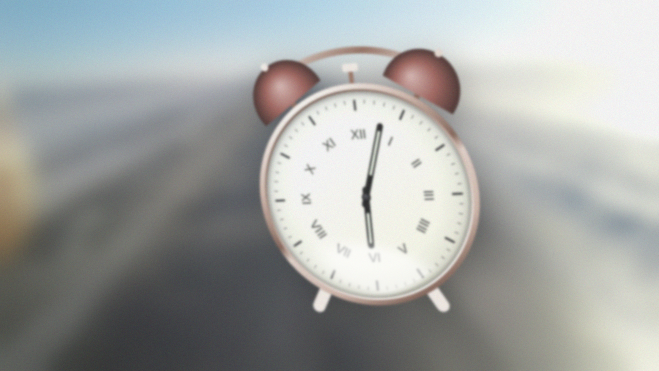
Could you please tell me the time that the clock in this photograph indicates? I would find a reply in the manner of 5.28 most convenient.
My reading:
6.03
